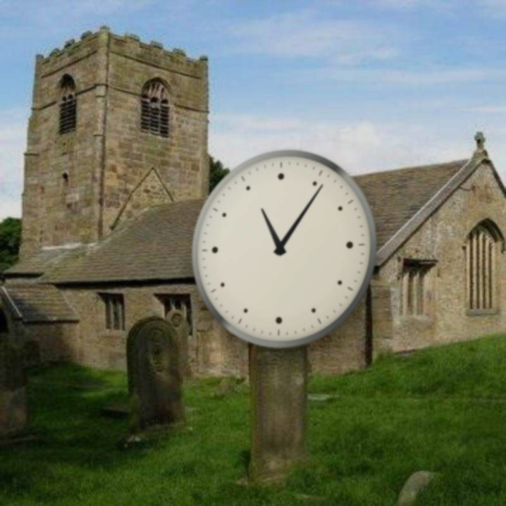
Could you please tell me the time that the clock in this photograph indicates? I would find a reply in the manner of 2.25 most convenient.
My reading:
11.06
